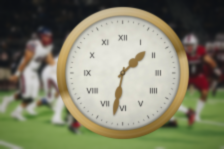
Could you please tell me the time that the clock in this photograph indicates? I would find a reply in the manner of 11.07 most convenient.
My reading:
1.32
